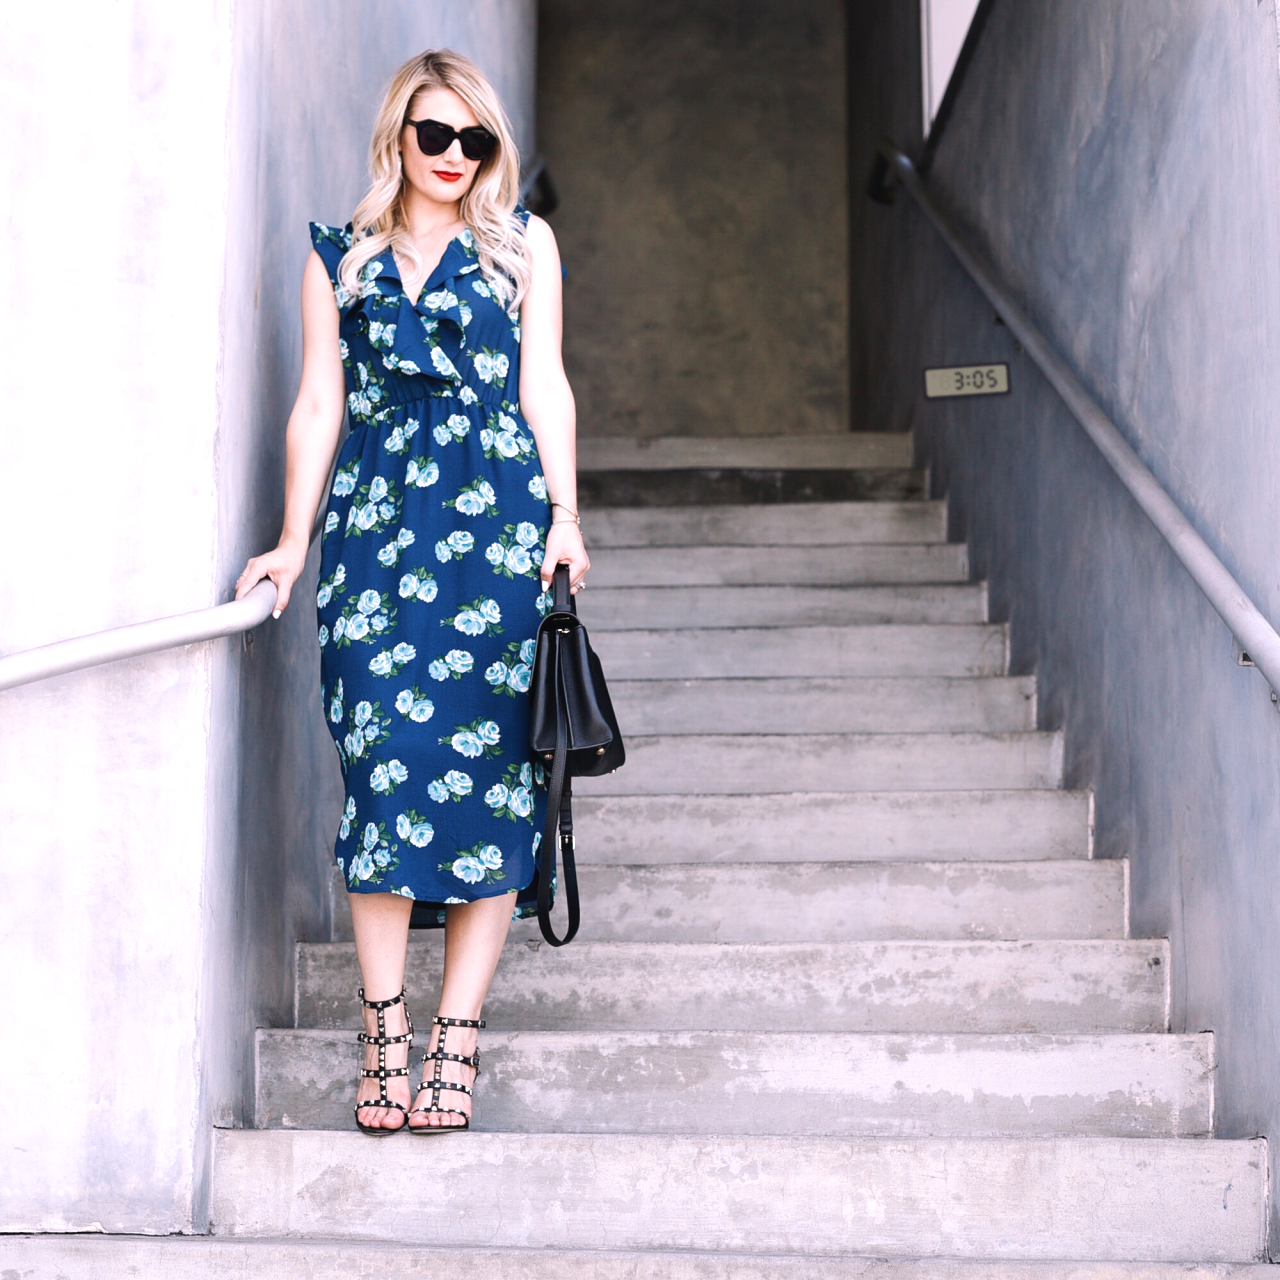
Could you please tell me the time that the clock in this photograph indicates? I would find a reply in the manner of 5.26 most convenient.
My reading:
3.05
